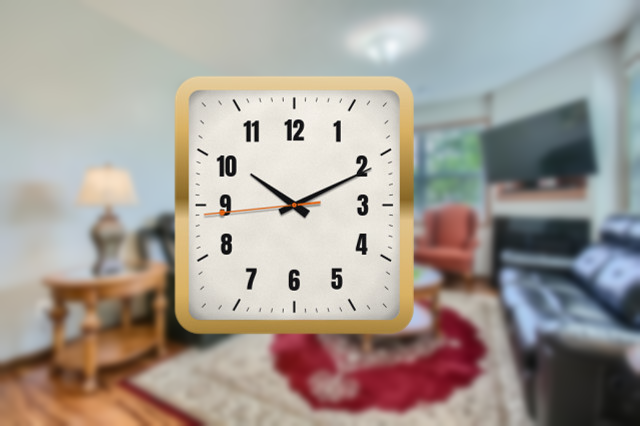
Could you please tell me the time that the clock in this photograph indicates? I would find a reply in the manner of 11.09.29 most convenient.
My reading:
10.10.44
